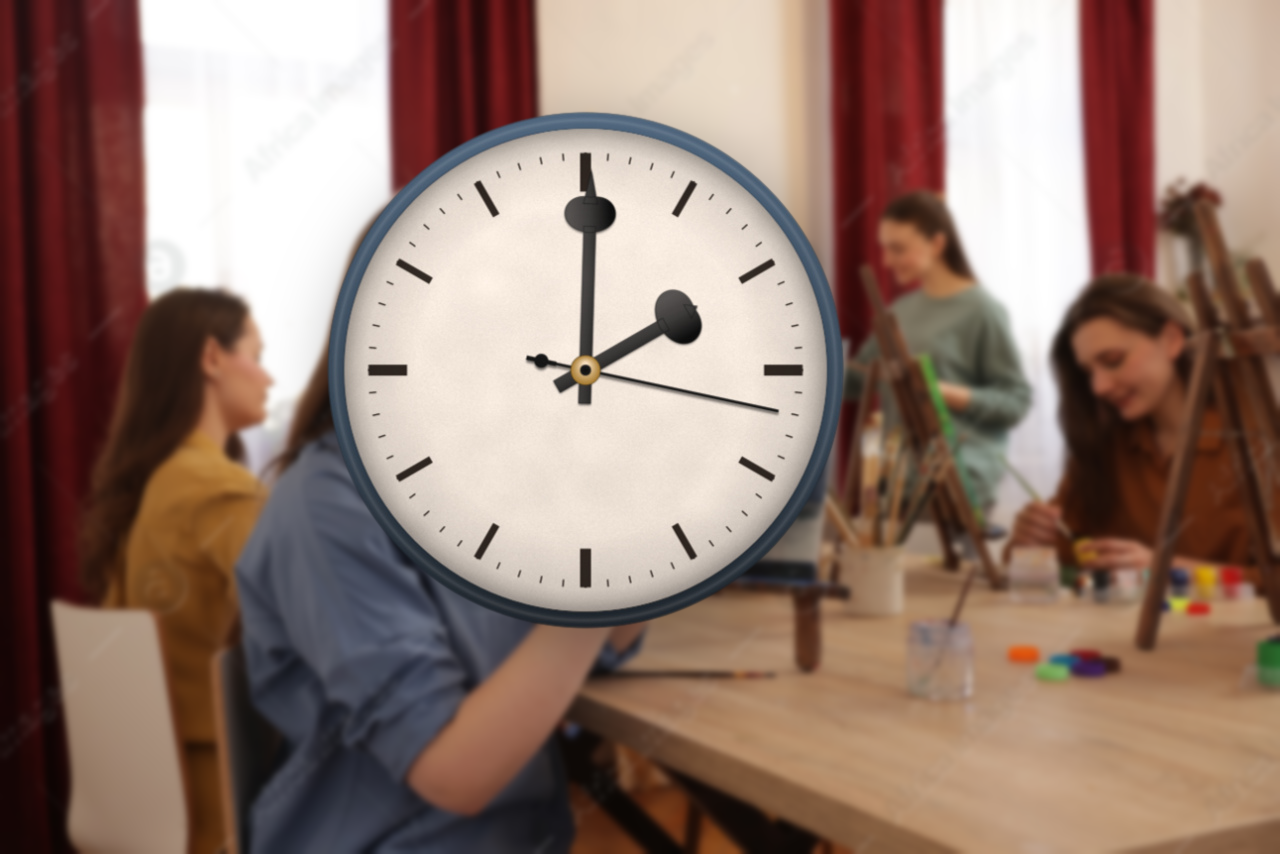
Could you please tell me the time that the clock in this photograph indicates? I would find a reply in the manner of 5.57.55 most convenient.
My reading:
2.00.17
